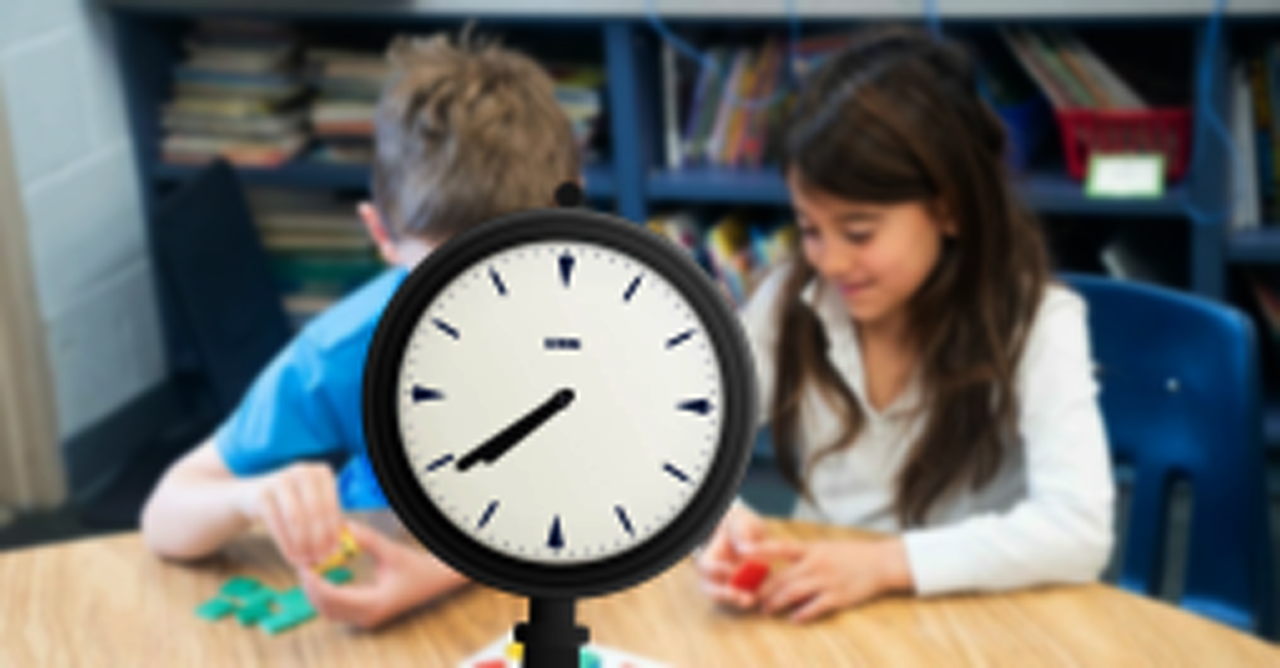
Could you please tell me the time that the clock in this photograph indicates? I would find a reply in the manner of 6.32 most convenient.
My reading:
7.39
